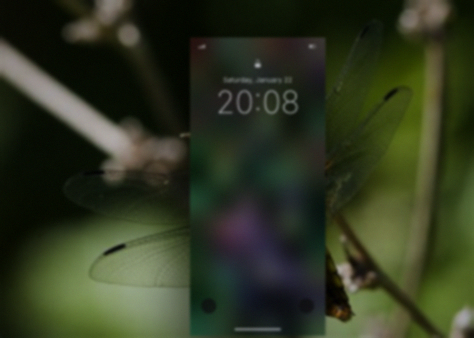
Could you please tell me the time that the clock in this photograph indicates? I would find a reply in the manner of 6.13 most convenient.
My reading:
20.08
